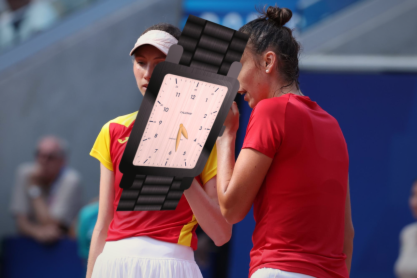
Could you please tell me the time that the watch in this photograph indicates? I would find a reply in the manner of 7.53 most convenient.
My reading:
4.28
